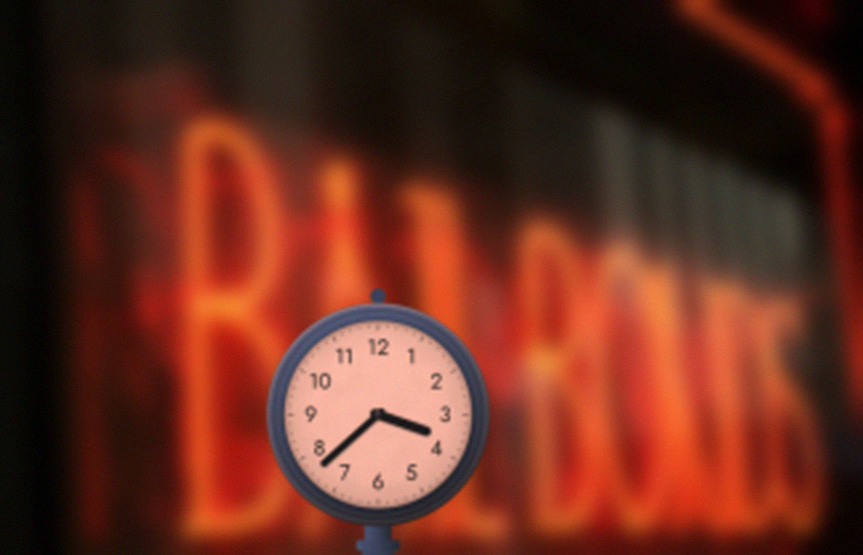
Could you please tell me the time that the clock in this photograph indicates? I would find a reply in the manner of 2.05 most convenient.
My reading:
3.38
